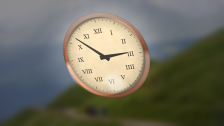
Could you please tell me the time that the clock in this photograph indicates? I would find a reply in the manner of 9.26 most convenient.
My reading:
2.52
